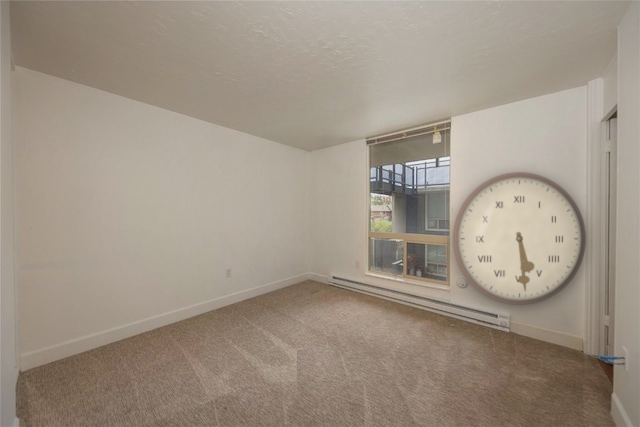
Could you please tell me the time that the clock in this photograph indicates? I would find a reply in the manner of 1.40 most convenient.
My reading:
5.29
